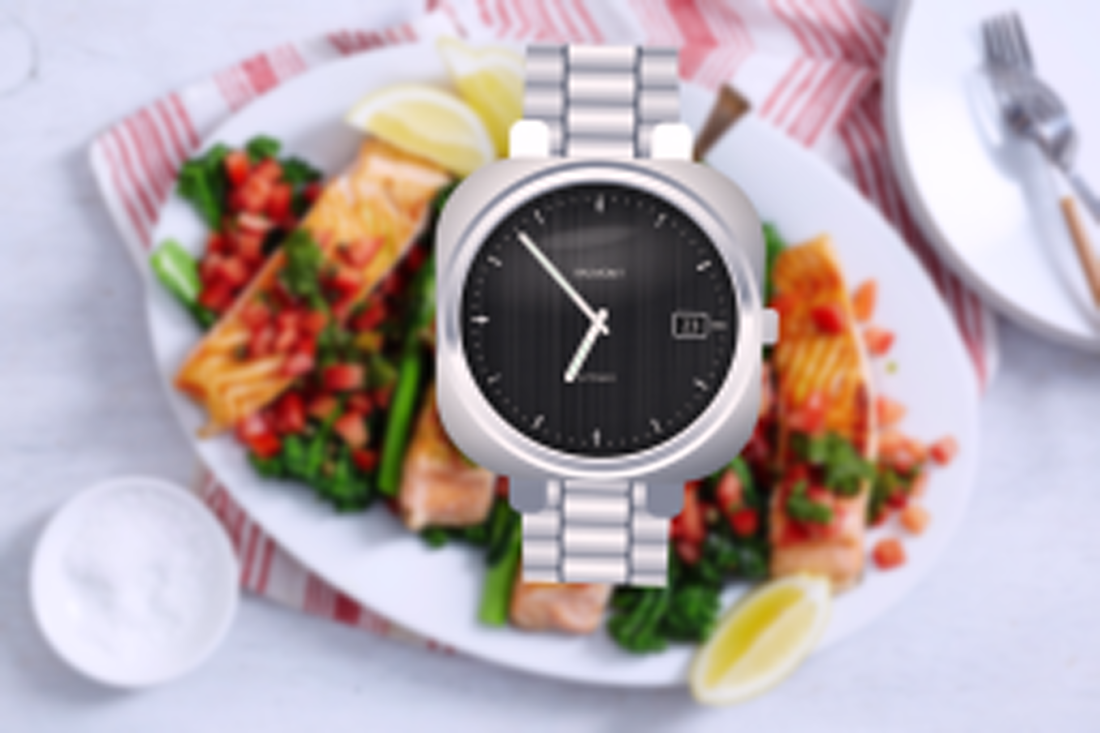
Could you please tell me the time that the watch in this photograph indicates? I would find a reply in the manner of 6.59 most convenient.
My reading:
6.53
